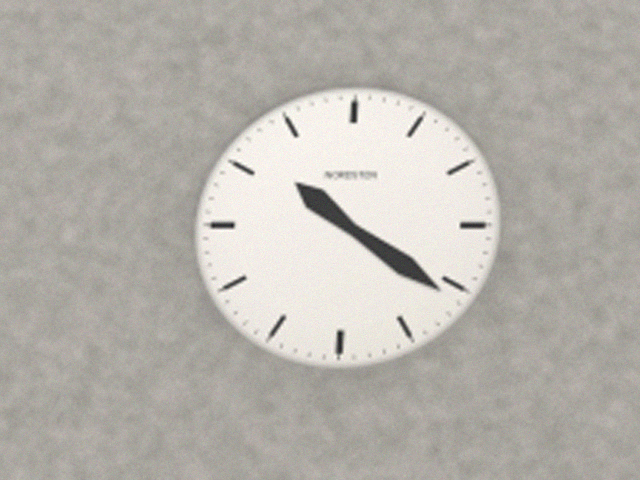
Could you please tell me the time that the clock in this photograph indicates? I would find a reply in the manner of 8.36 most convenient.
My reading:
10.21
